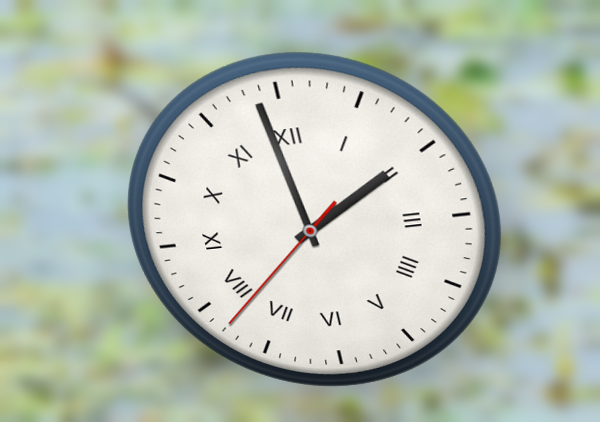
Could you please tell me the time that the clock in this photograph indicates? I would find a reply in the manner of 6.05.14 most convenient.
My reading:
1.58.38
